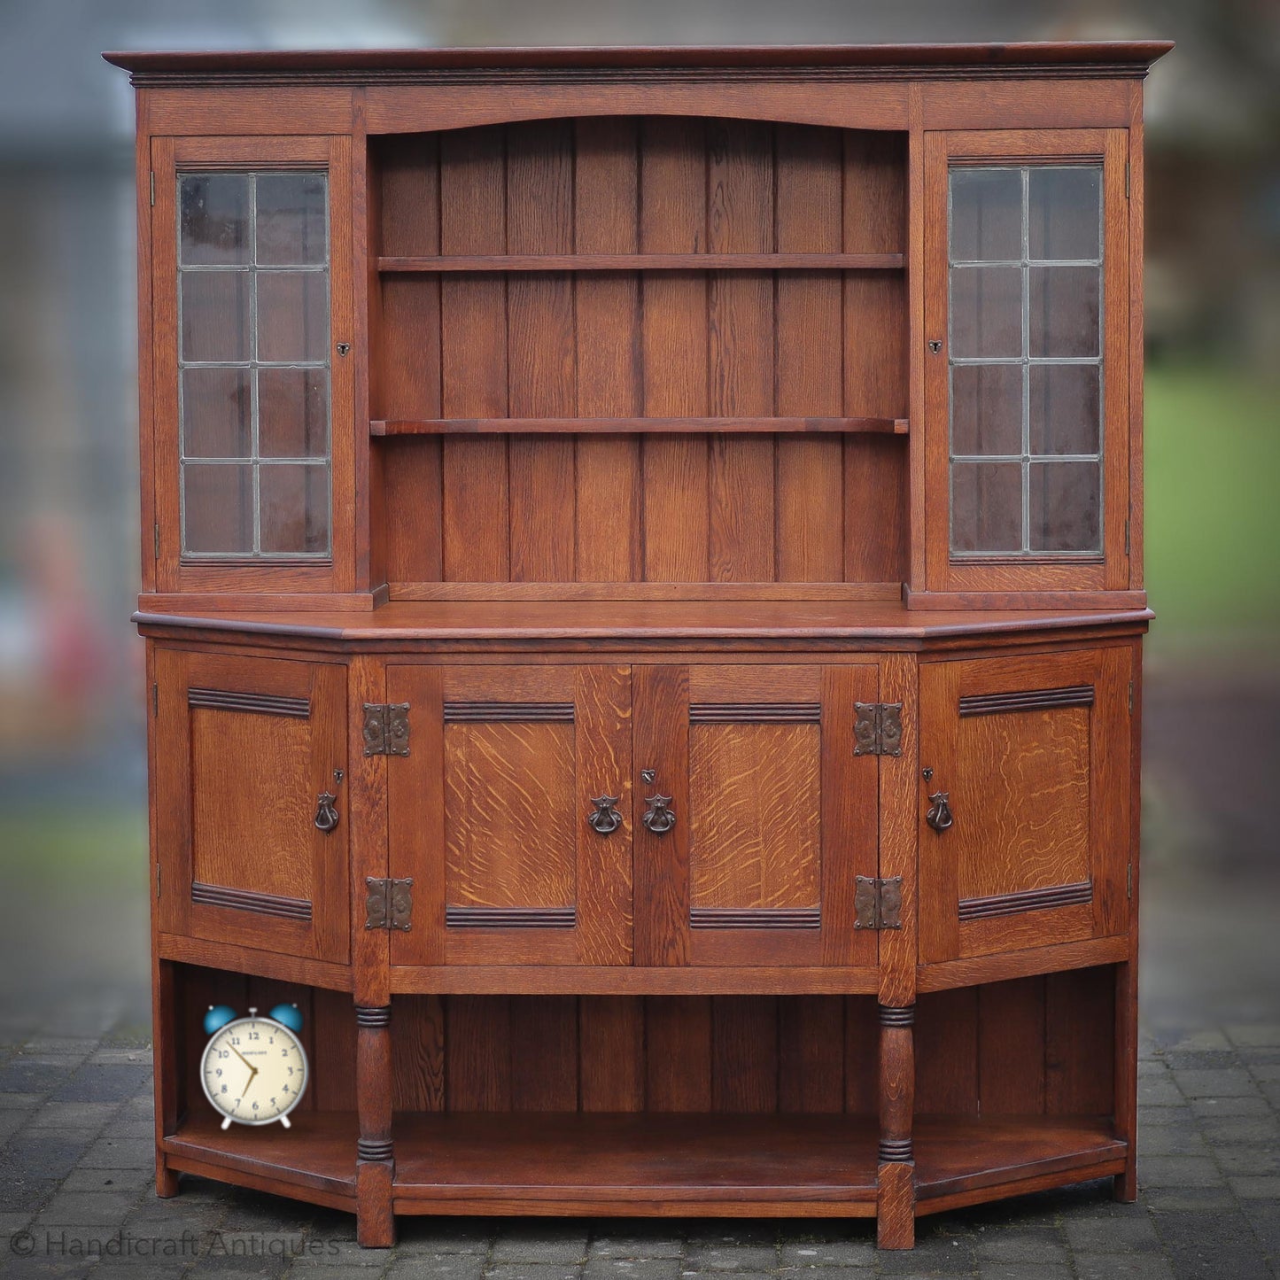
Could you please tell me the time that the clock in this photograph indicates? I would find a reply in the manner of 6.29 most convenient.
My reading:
6.53
